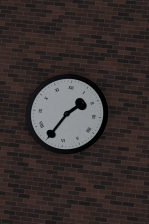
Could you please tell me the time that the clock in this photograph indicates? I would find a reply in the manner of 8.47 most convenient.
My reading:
1.35
